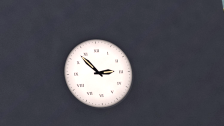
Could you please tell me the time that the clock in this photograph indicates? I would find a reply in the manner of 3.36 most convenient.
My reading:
2.53
